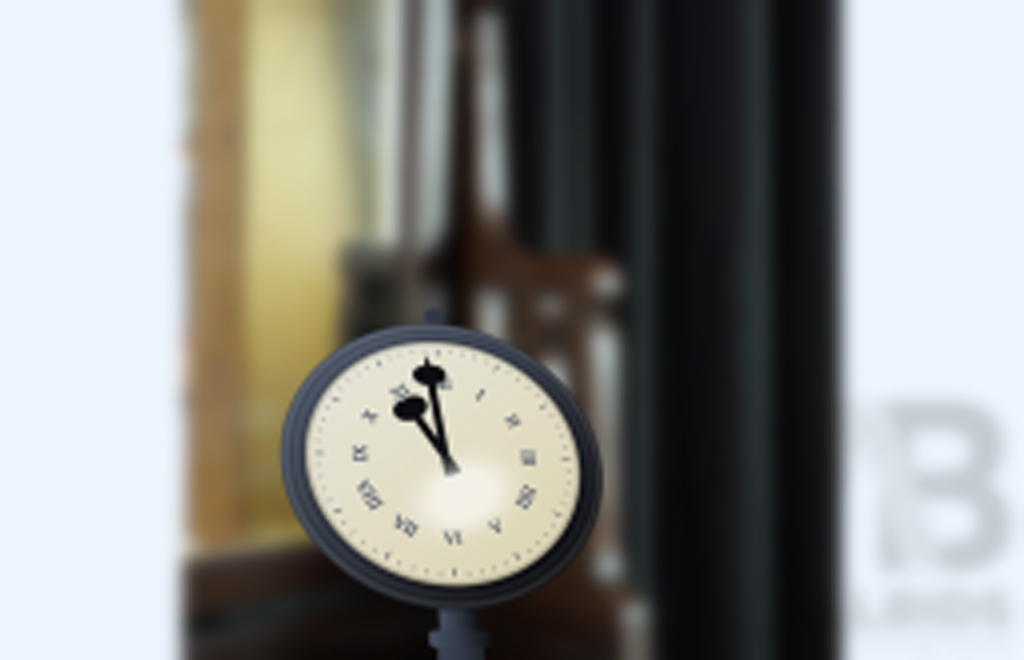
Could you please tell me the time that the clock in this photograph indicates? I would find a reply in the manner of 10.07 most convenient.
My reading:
10.59
